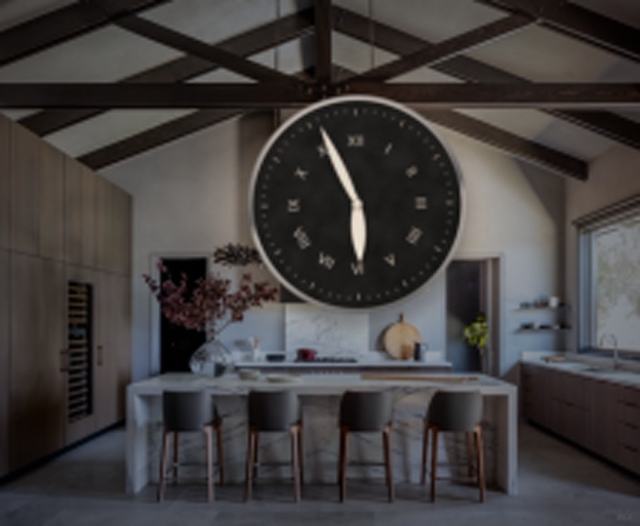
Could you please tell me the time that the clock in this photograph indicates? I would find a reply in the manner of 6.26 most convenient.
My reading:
5.56
